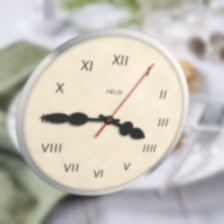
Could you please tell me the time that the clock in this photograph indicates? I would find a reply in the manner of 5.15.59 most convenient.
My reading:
3.45.05
